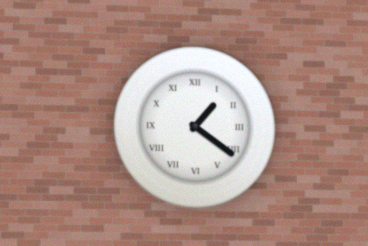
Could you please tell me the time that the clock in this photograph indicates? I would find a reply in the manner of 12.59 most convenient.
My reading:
1.21
